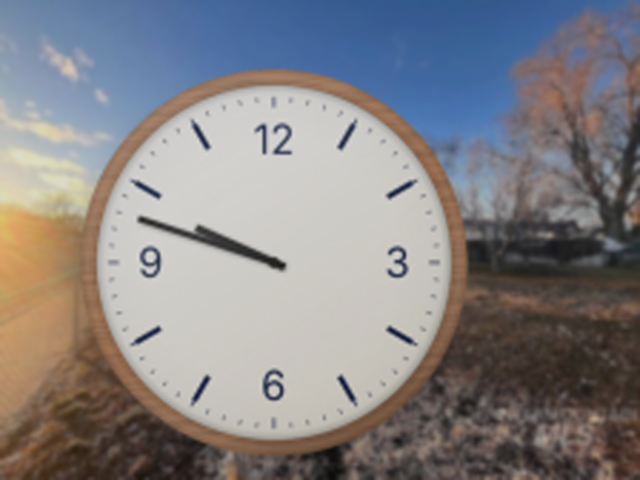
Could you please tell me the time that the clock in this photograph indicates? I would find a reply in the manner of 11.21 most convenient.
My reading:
9.48
